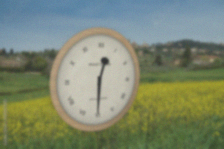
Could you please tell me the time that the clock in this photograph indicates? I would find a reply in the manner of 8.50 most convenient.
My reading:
12.30
